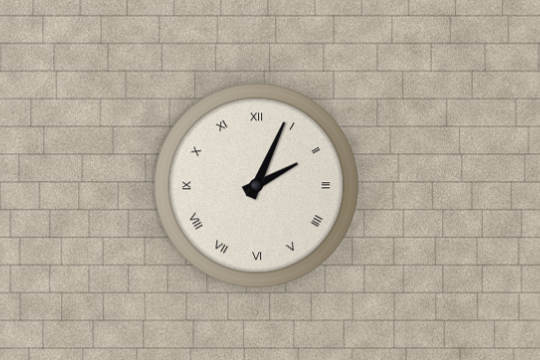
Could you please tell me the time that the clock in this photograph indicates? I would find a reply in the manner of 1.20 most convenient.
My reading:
2.04
